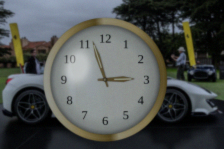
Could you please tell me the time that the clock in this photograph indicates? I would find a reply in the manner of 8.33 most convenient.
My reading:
2.57
